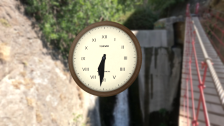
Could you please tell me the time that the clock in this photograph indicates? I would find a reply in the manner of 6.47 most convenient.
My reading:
6.31
